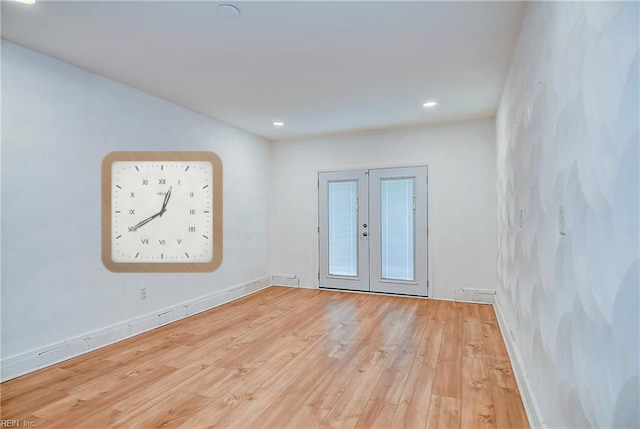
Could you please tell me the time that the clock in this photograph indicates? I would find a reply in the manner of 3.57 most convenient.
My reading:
12.40
